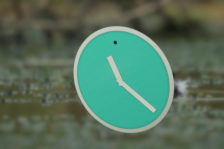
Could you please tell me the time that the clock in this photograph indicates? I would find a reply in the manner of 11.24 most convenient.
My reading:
11.22
